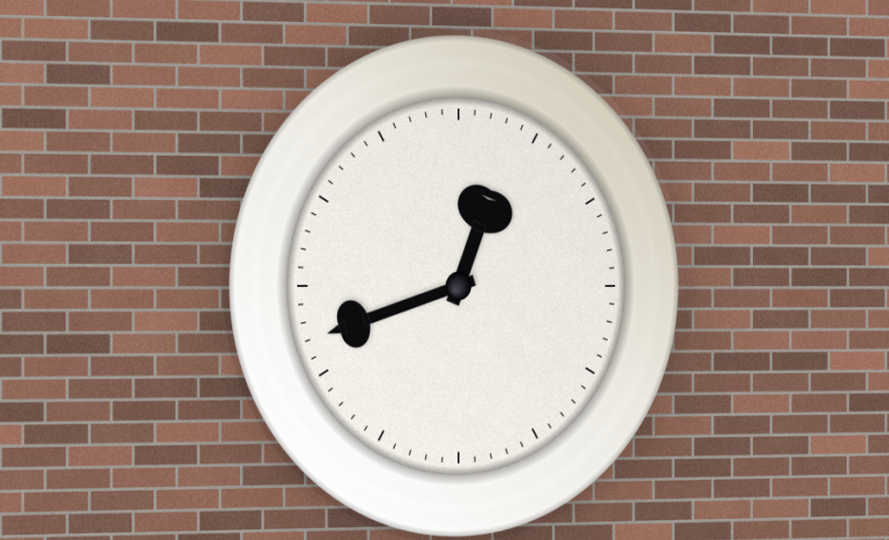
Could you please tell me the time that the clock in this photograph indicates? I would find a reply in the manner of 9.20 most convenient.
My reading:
12.42
